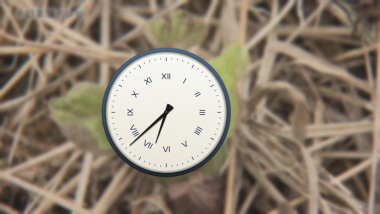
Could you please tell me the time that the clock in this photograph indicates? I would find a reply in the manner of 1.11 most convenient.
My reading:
6.38
